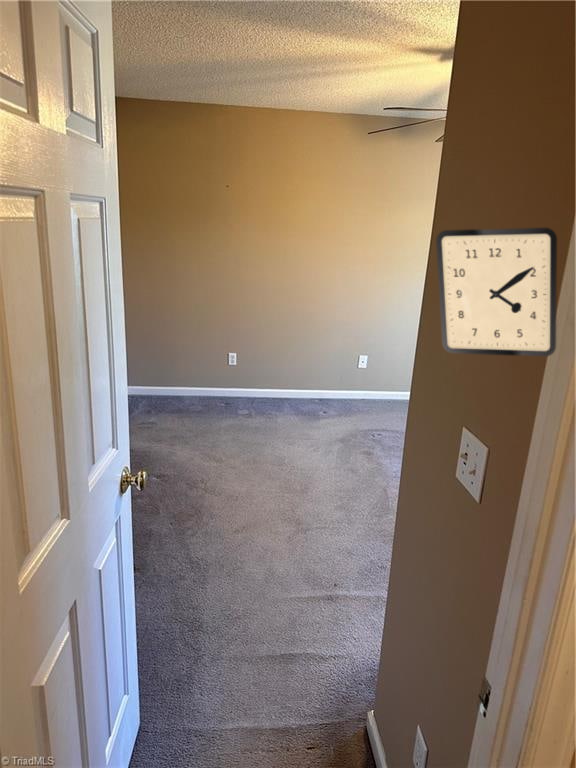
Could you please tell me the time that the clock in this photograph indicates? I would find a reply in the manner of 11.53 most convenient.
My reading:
4.09
